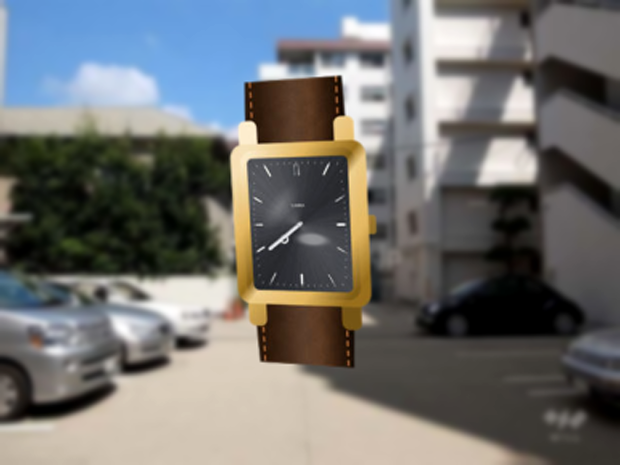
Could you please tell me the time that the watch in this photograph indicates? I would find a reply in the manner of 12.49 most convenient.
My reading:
7.39
